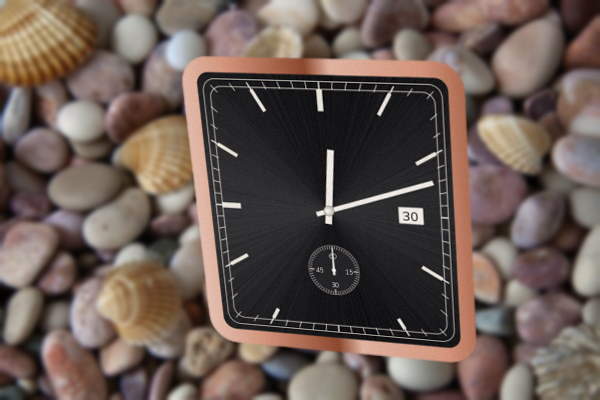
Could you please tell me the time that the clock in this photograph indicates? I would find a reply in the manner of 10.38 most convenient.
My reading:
12.12
